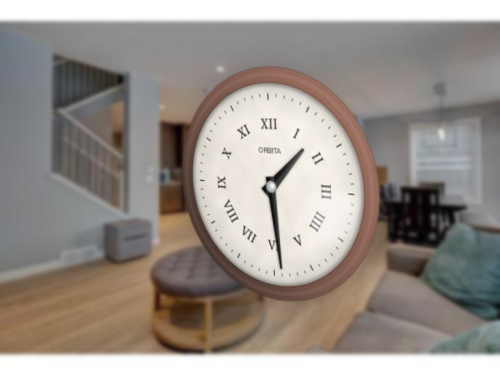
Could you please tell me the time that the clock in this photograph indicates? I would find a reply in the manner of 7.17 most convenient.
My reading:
1.29
